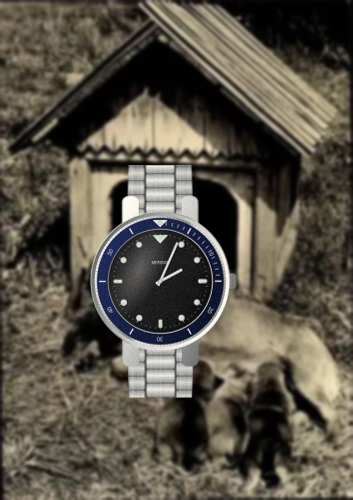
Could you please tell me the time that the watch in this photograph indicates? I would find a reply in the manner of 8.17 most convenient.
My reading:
2.04
